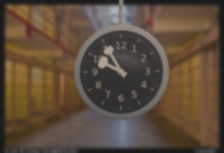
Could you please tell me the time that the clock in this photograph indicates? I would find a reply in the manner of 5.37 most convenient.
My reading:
9.55
